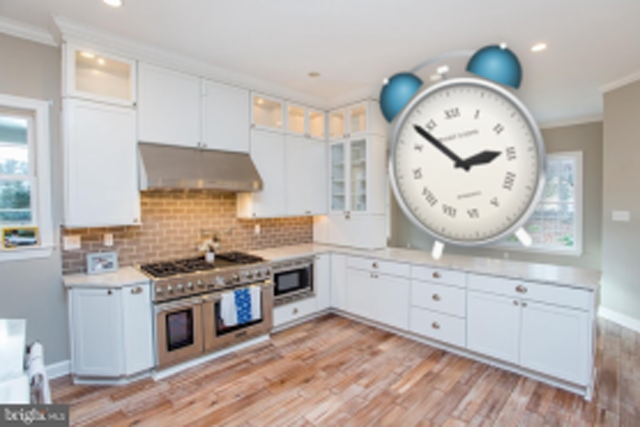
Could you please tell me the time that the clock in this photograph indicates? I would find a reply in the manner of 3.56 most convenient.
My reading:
2.53
